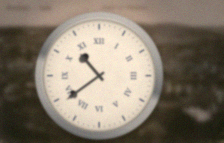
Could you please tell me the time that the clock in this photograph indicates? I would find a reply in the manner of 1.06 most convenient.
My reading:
10.39
